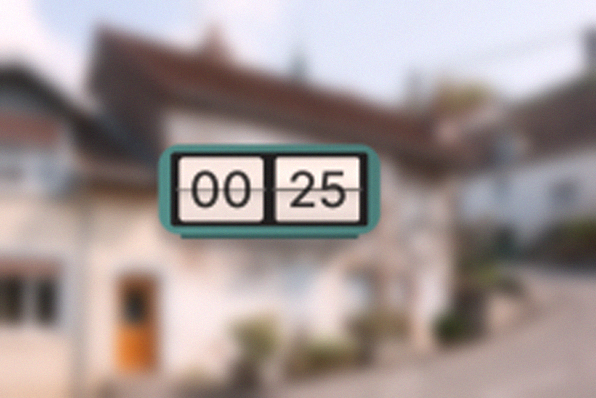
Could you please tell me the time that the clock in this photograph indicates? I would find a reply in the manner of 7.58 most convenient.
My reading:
0.25
